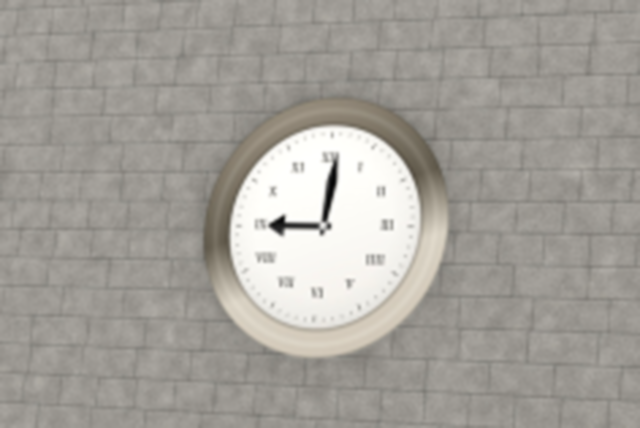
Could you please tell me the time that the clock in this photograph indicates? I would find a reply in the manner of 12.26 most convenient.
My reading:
9.01
